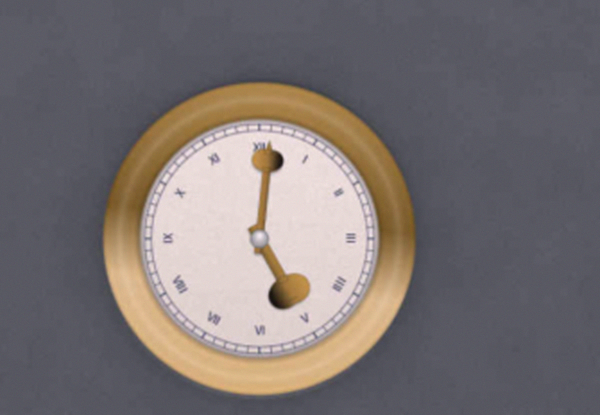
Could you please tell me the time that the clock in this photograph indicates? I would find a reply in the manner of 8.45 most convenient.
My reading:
5.01
